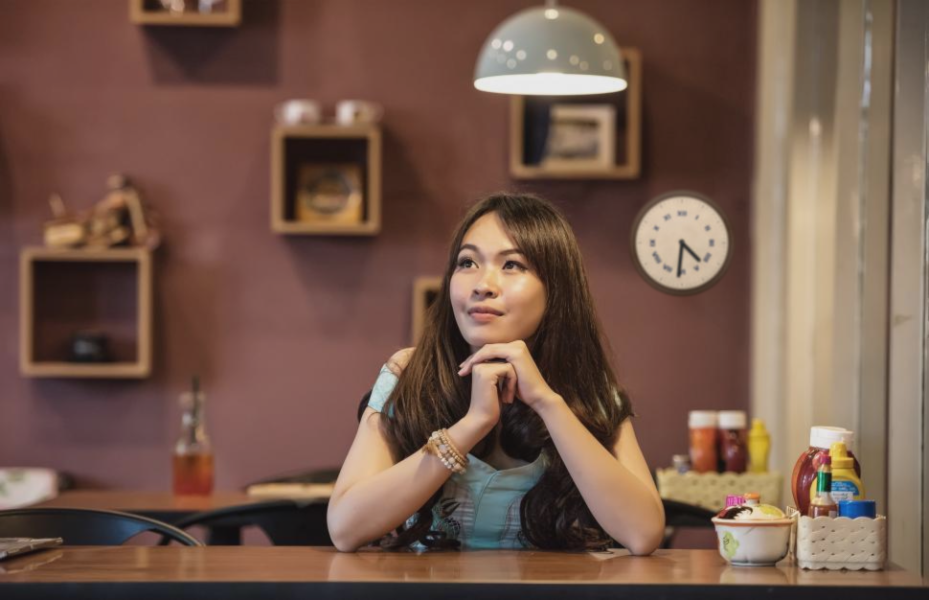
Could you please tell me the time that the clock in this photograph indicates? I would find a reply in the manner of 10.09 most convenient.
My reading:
4.31
